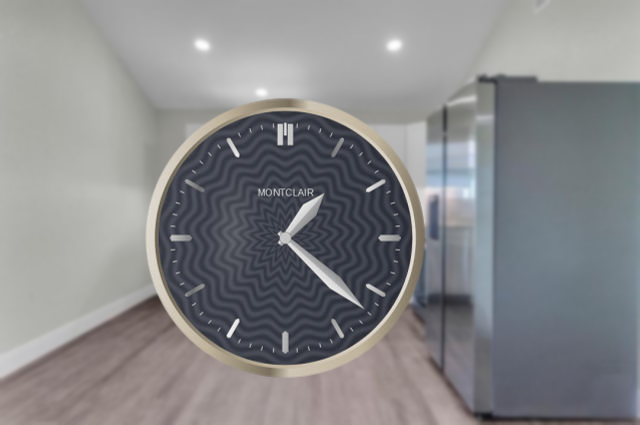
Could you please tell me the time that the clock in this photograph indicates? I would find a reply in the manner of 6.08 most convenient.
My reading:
1.22
